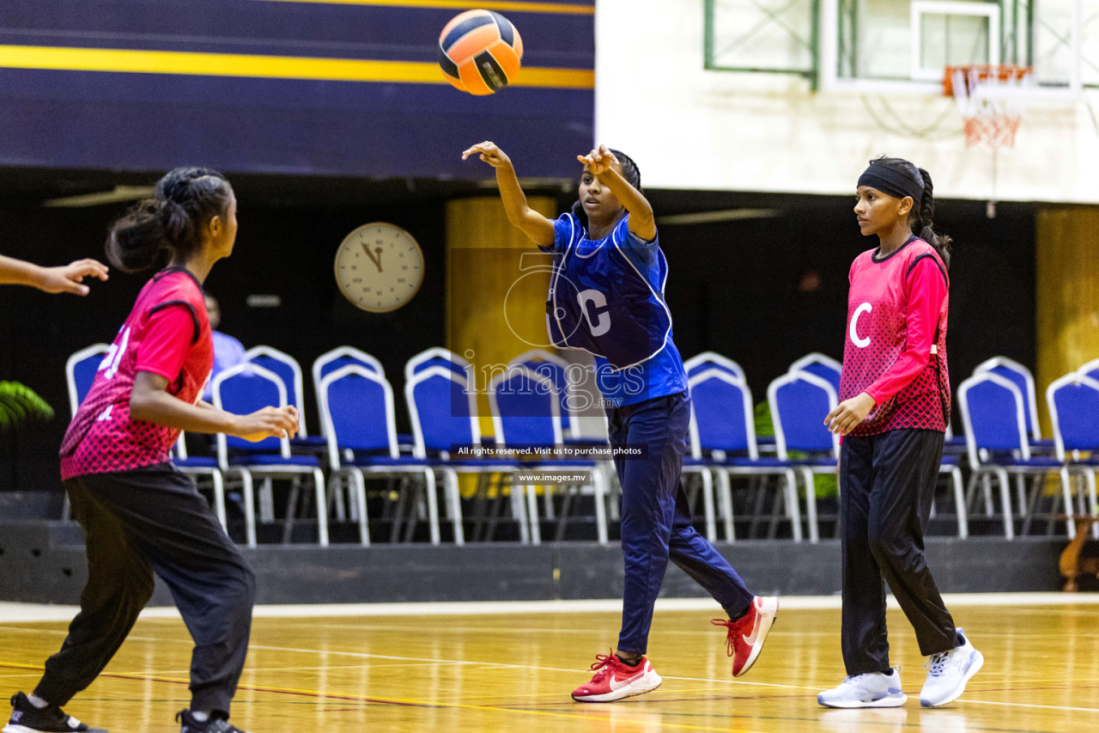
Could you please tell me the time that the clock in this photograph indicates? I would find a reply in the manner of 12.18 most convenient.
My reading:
11.54
